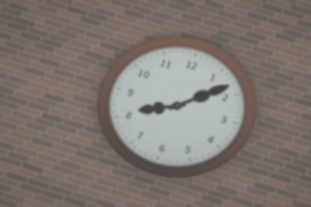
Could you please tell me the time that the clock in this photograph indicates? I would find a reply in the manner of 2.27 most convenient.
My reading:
8.08
